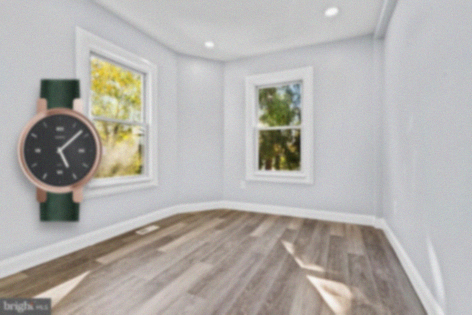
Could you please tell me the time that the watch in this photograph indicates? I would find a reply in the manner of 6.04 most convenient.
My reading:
5.08
